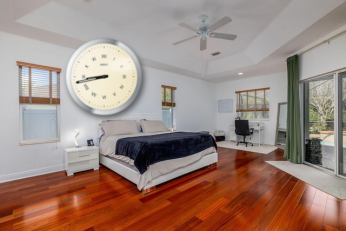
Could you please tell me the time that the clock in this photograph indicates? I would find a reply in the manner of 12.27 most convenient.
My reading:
8.43
